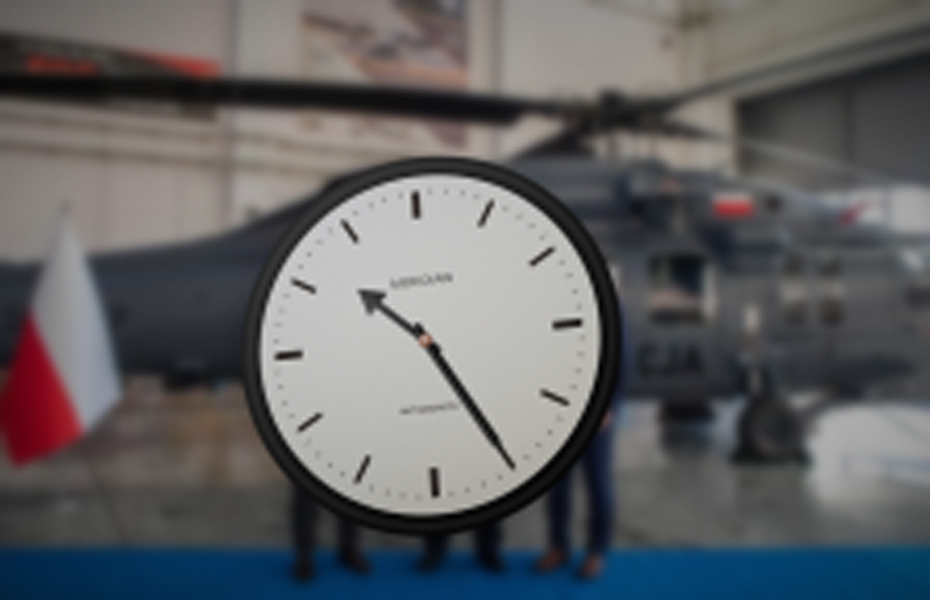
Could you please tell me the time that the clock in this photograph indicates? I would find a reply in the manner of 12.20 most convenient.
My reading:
10.25
